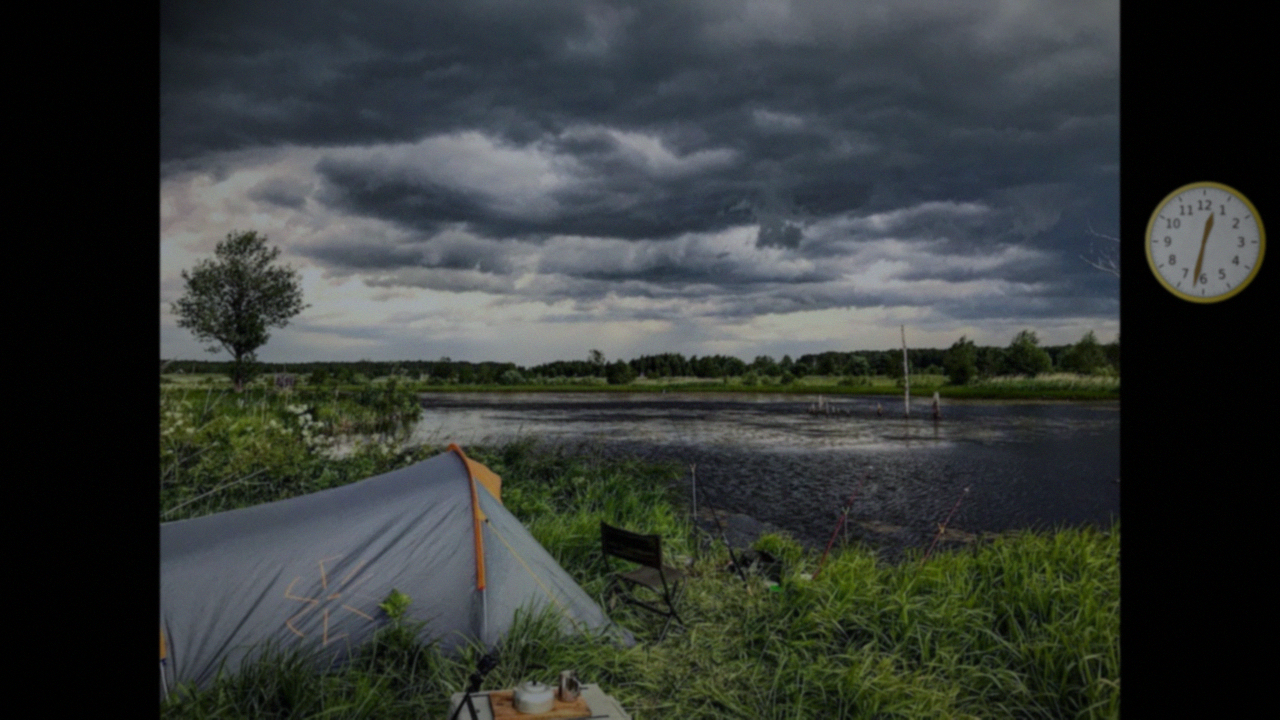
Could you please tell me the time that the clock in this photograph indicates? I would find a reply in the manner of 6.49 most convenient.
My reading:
12.32
